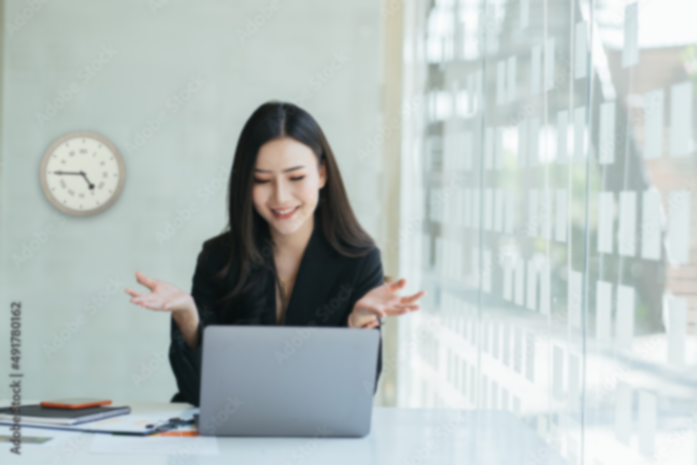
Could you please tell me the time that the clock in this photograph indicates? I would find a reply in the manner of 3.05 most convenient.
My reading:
4.45
